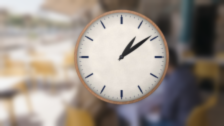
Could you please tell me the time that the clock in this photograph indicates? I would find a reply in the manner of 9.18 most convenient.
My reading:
1.09
